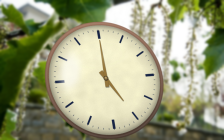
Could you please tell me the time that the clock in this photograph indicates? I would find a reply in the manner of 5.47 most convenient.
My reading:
5.00
